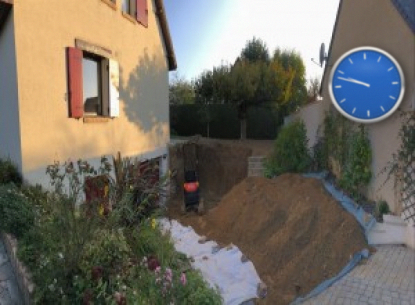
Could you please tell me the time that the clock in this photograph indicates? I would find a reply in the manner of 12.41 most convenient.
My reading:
9.48
